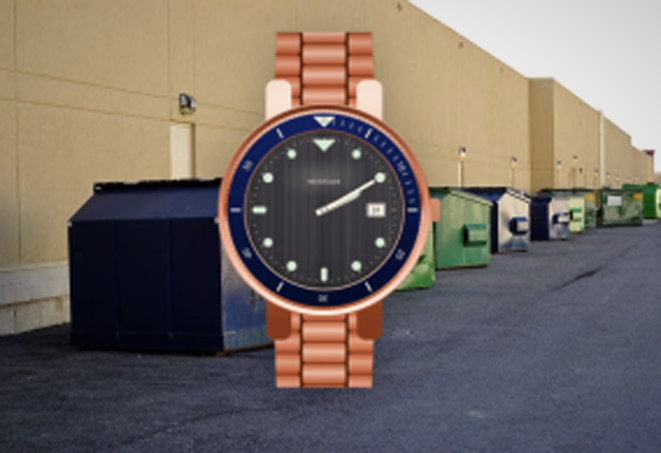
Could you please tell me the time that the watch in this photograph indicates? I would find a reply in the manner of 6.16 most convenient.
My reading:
2.10
